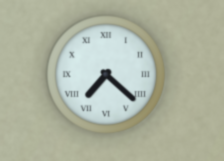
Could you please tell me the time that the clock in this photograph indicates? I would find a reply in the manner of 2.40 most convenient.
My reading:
7.22
